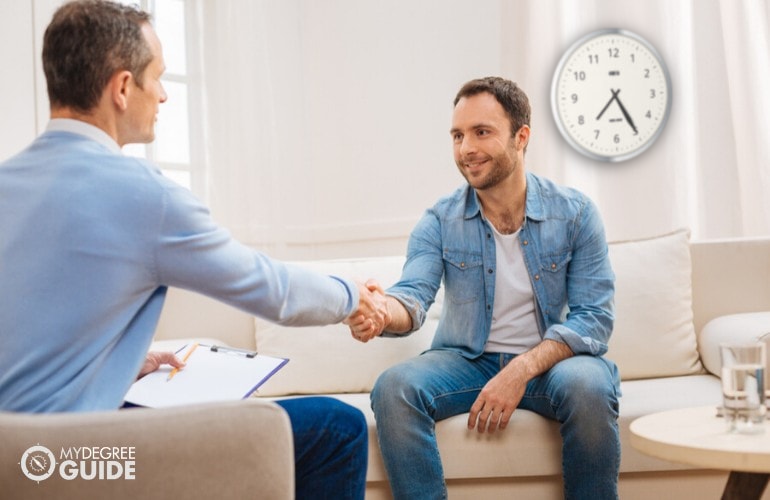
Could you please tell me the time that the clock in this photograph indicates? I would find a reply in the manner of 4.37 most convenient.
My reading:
7.25
